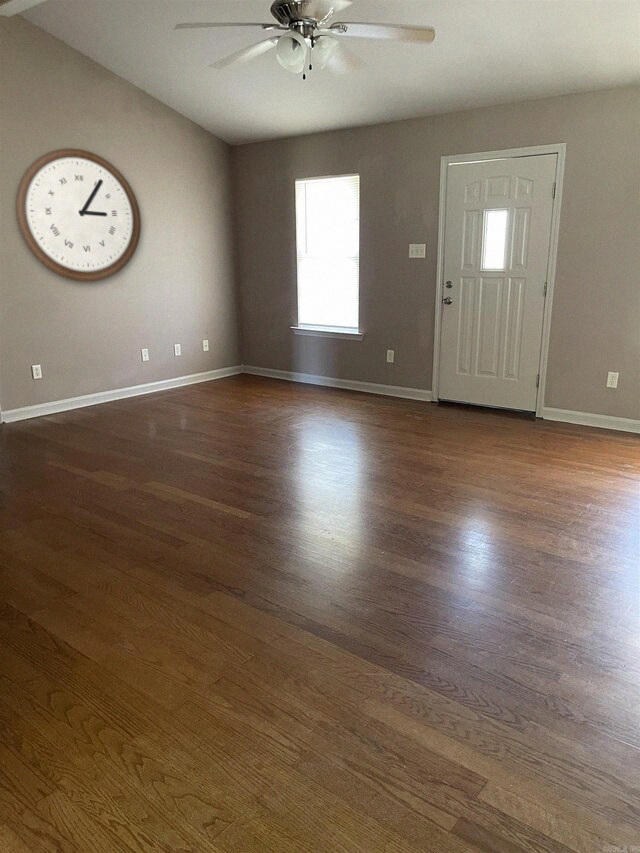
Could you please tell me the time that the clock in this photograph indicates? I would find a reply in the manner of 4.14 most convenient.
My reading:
3.06
